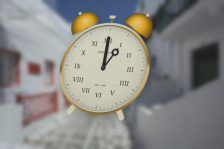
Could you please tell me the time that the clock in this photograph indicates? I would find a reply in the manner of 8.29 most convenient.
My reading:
1.00
